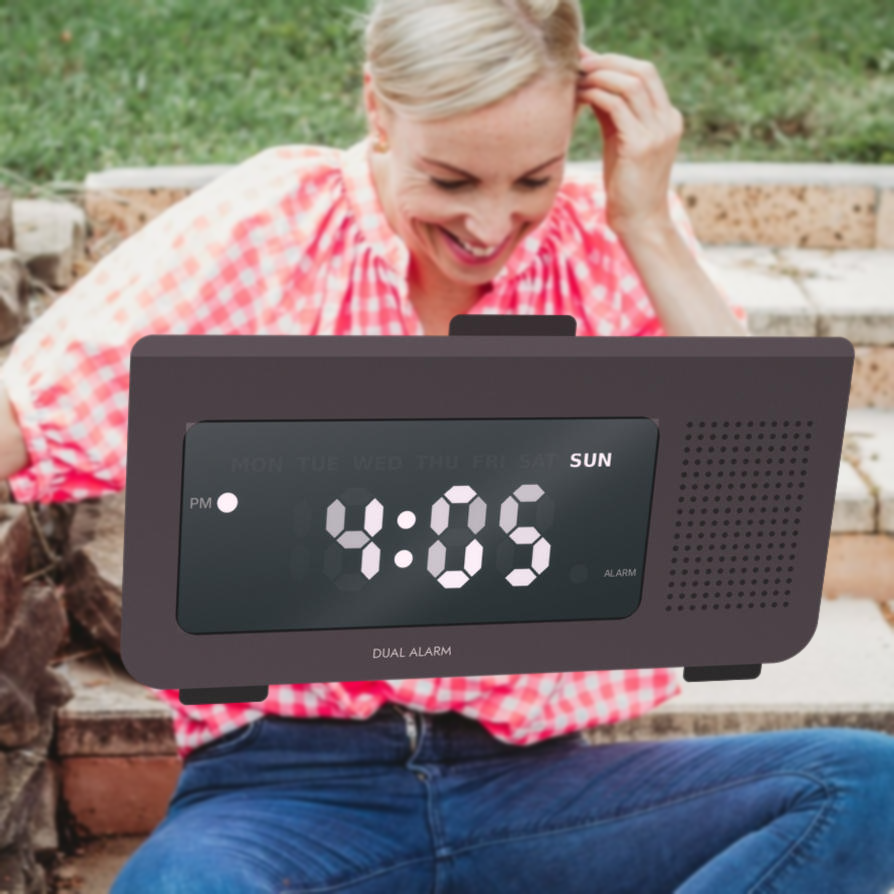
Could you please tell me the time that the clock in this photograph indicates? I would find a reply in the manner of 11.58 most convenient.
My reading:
4.05
